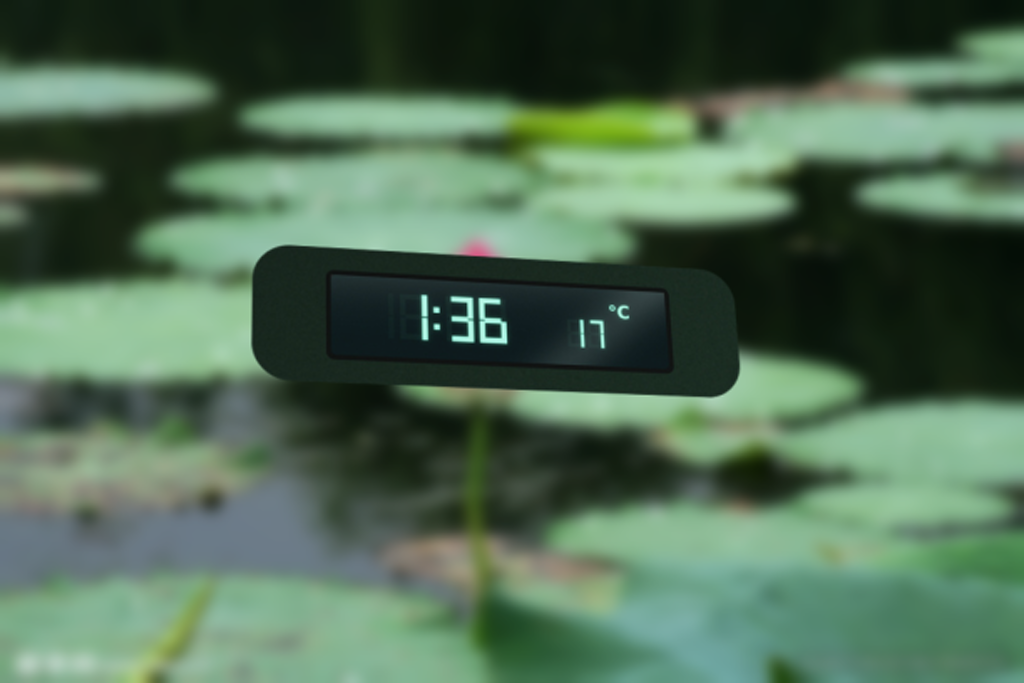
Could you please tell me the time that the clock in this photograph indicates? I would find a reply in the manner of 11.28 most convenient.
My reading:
1.36
